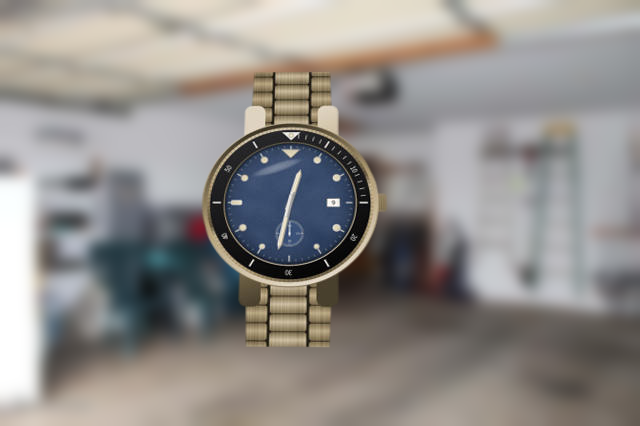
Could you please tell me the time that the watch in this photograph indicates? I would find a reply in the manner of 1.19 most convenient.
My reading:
12.32
